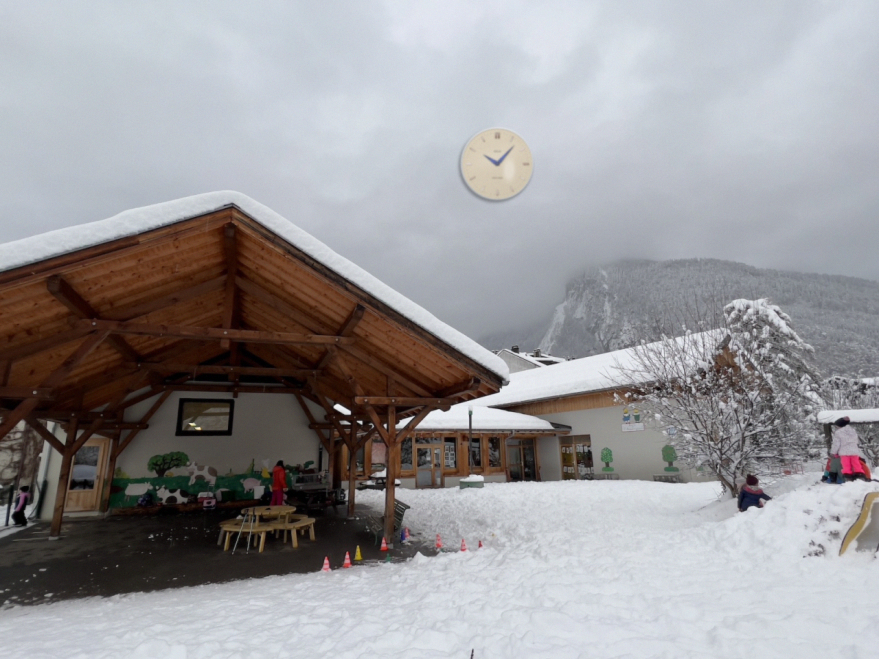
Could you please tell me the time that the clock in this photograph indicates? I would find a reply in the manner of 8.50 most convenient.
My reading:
10.07
